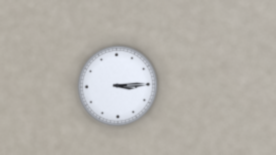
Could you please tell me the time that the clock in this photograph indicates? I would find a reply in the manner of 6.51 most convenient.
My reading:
3.15
